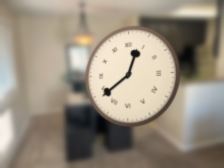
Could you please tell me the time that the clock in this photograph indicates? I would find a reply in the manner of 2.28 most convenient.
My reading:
12.39
